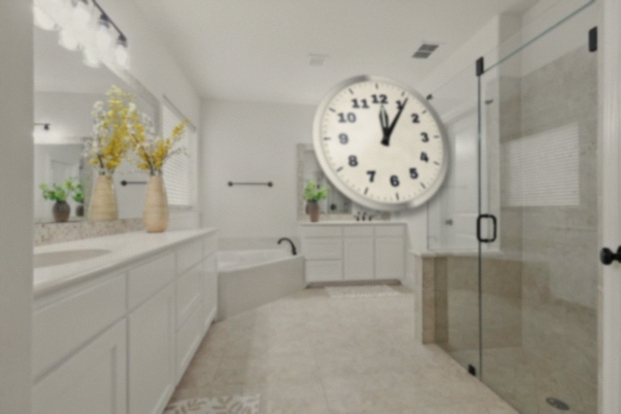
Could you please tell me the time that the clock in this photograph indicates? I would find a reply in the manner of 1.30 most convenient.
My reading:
12.06
